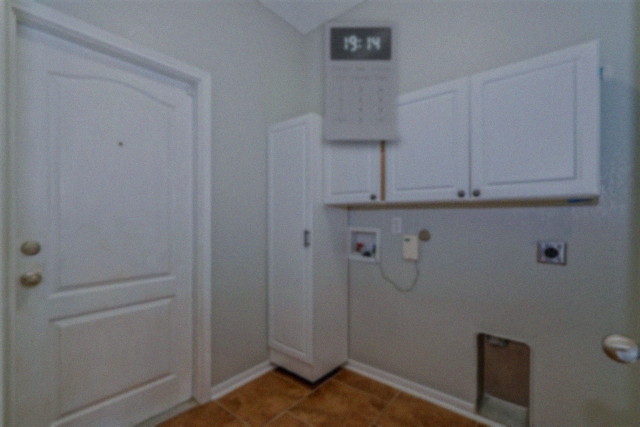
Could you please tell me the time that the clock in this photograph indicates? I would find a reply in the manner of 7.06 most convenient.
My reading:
19.14
